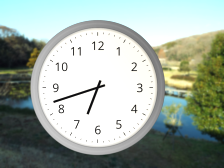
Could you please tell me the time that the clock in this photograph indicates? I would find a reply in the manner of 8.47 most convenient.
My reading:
6.42
